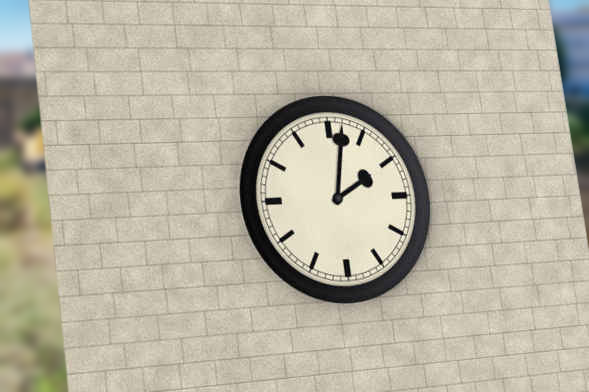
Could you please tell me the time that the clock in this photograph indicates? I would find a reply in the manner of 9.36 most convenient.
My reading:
2.02
